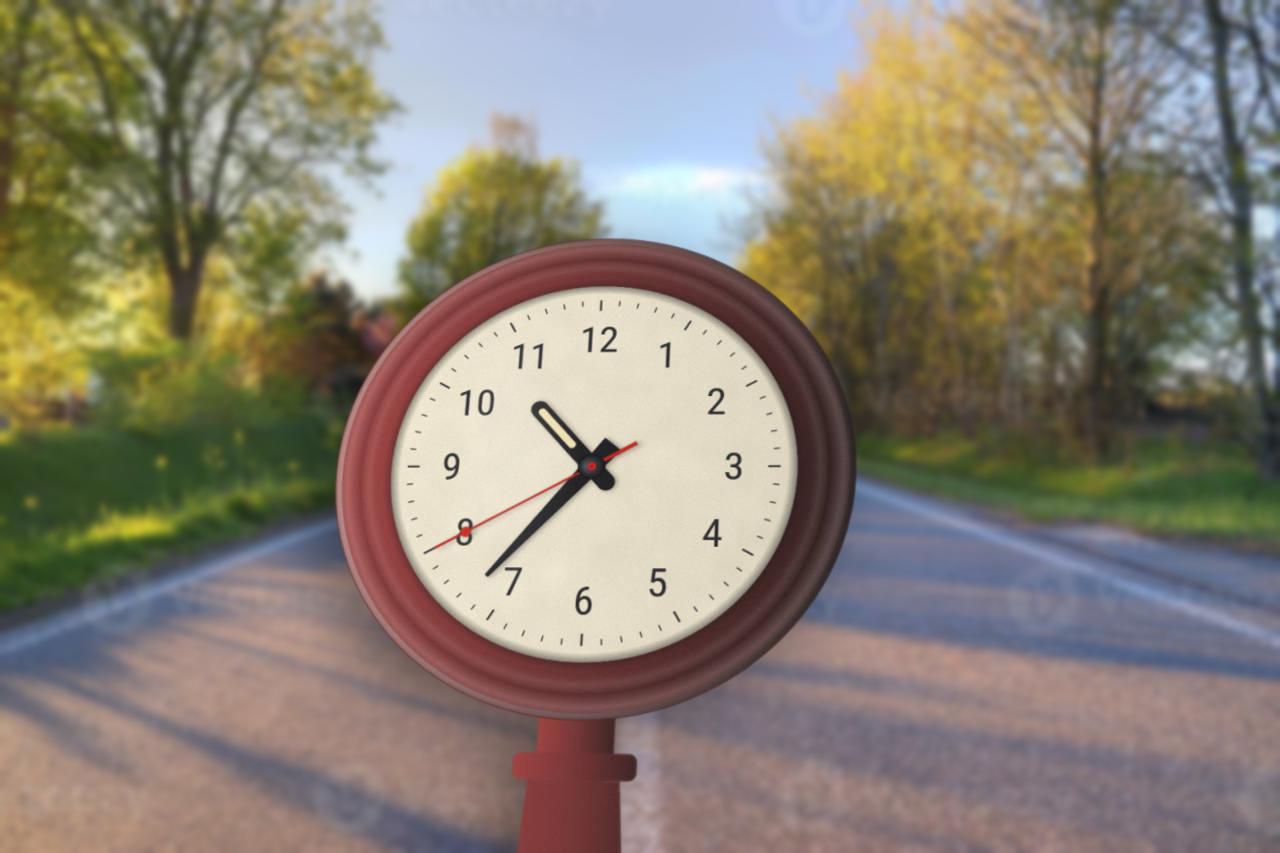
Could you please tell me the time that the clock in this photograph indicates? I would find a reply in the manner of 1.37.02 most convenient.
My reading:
10.36.40
